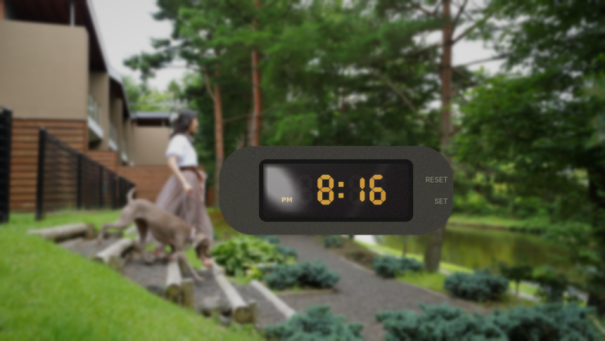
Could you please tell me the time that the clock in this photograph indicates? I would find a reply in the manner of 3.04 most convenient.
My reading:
8.16
